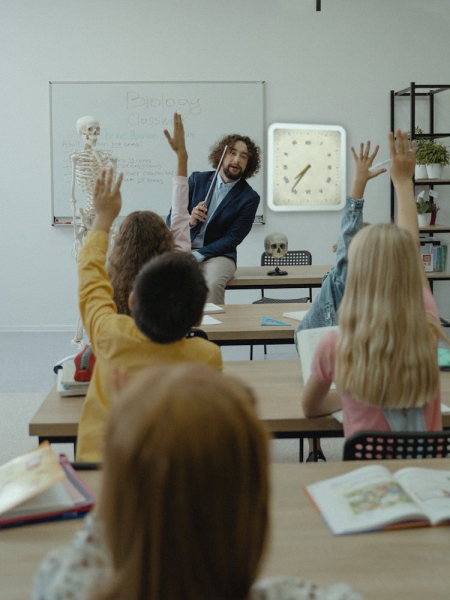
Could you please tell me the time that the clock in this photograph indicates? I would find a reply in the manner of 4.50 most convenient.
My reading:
7.36
